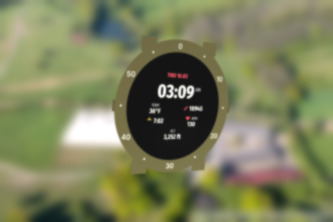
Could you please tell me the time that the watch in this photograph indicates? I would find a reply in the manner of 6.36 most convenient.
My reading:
3.09
